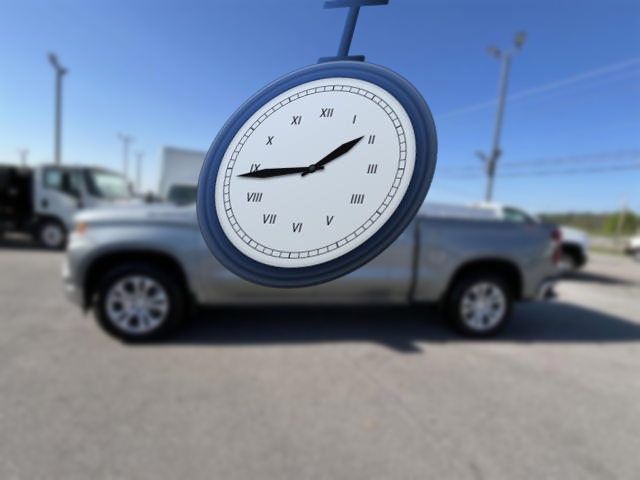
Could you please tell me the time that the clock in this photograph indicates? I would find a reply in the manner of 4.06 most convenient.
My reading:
1.44
